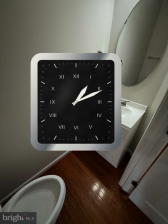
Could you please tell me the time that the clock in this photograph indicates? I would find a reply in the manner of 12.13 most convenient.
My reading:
1.11
